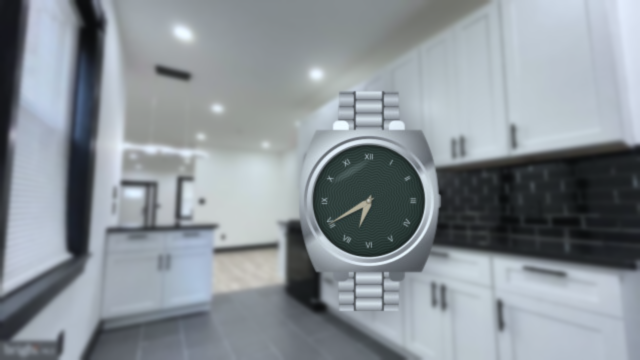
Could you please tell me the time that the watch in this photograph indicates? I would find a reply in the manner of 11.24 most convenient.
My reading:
6.40
